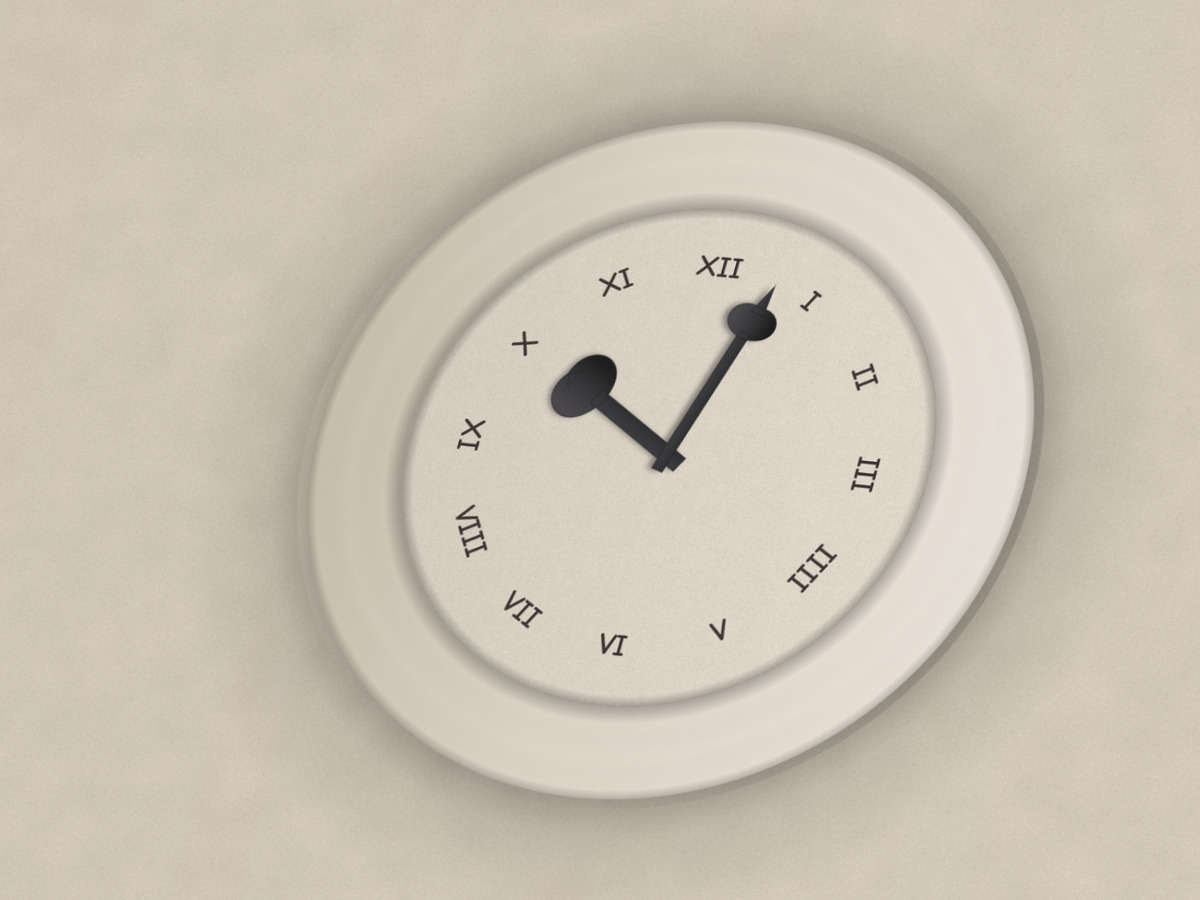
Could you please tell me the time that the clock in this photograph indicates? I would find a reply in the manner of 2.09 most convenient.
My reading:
10.03
